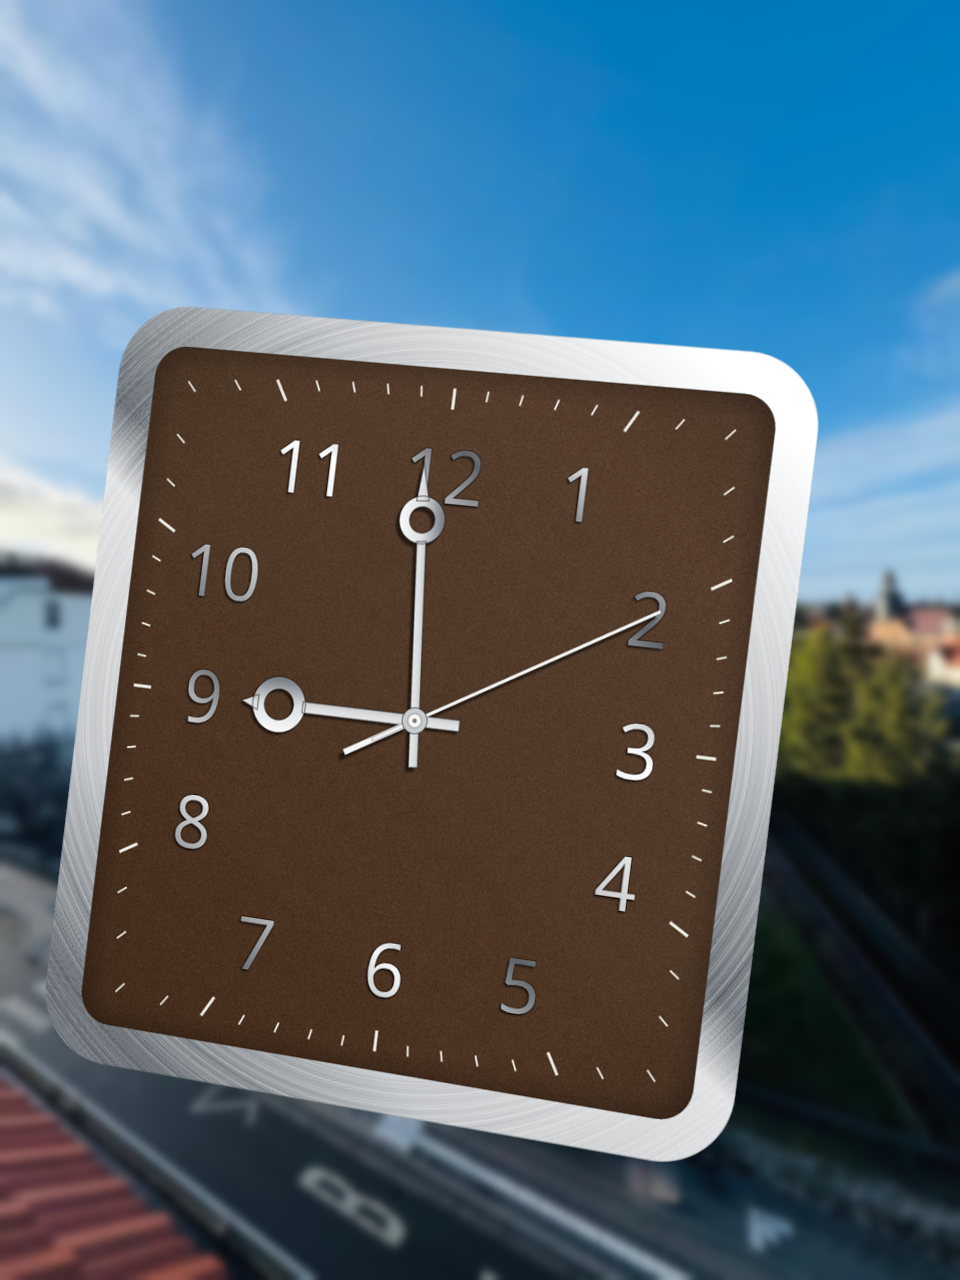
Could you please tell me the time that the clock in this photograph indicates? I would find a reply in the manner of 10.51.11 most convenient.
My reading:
8.59.10
